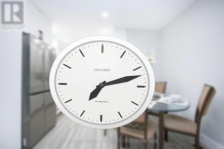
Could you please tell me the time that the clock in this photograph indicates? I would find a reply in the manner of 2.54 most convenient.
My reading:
7.12
